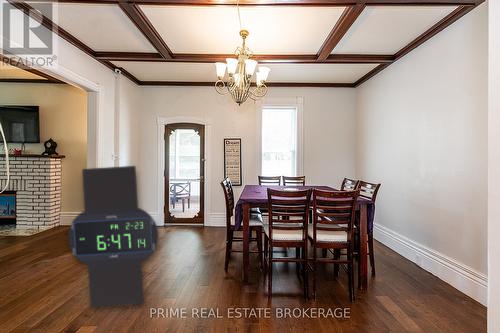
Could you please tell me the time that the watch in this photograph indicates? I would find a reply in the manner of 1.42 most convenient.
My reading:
6.47
